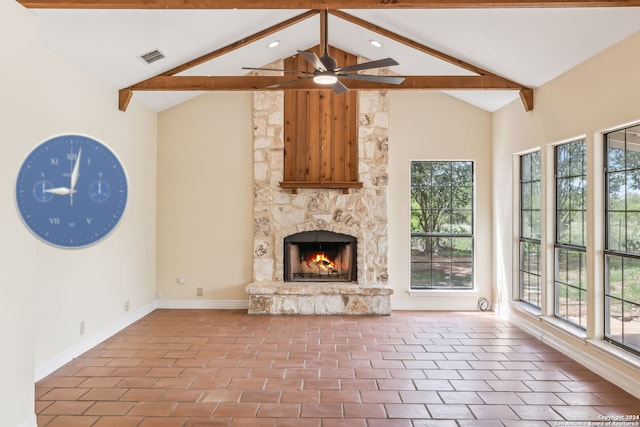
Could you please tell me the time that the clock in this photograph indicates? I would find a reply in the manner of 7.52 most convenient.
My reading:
9.02
